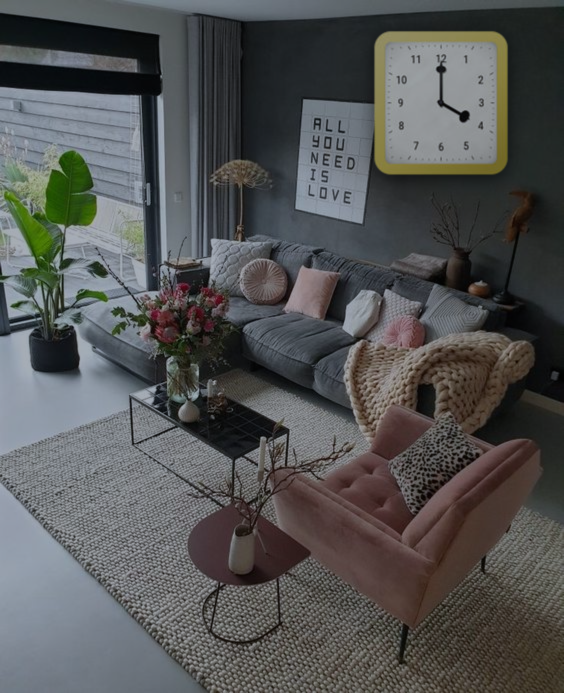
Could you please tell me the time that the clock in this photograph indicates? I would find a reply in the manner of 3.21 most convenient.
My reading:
4.00
